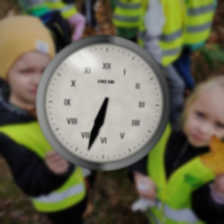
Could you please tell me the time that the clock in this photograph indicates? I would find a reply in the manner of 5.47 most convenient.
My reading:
6.33
